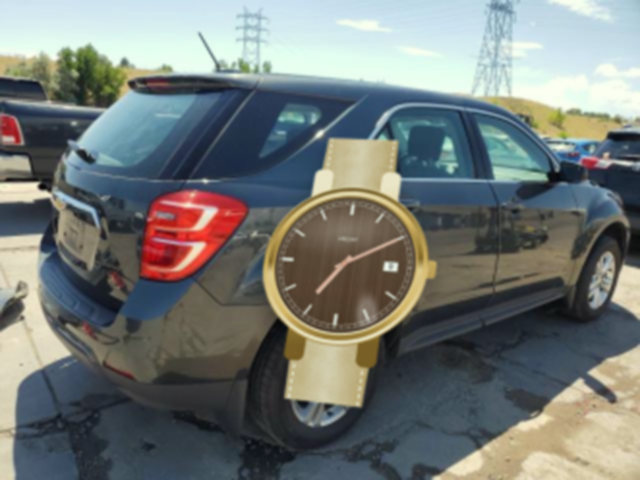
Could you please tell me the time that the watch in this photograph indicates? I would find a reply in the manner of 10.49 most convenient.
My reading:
7.10
